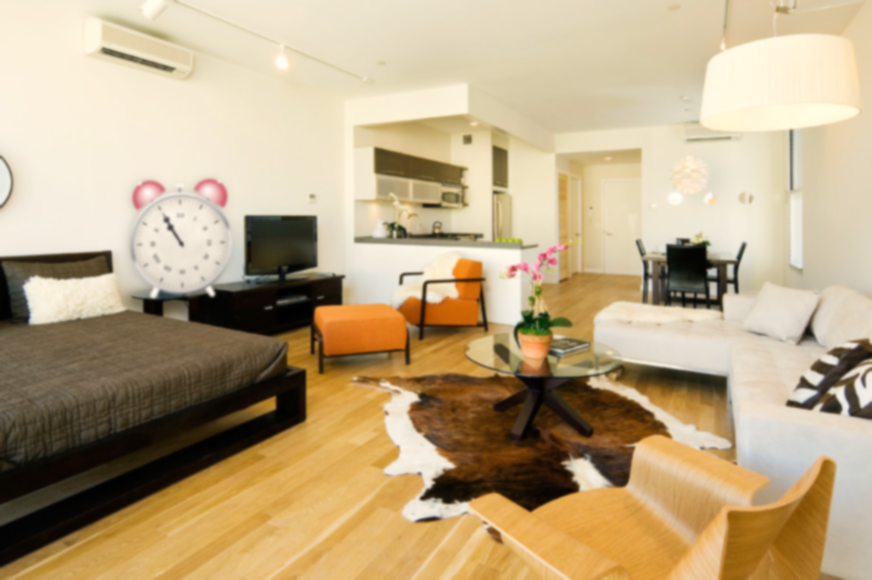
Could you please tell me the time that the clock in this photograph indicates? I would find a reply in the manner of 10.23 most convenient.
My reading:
10.55
